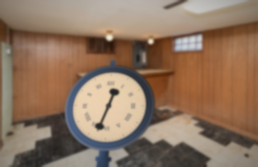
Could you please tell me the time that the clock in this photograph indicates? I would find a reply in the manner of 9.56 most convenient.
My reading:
12.33
